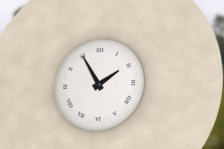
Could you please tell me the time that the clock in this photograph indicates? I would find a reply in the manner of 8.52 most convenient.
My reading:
1.55
